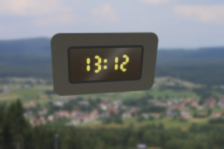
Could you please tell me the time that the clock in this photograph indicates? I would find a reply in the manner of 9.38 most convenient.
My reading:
13.12
